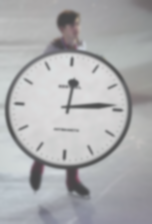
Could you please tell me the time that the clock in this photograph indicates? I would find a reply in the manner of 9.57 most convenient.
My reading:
12.14
